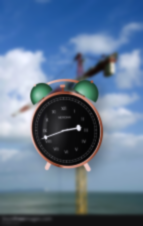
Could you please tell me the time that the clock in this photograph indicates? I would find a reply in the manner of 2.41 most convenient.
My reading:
2.42
